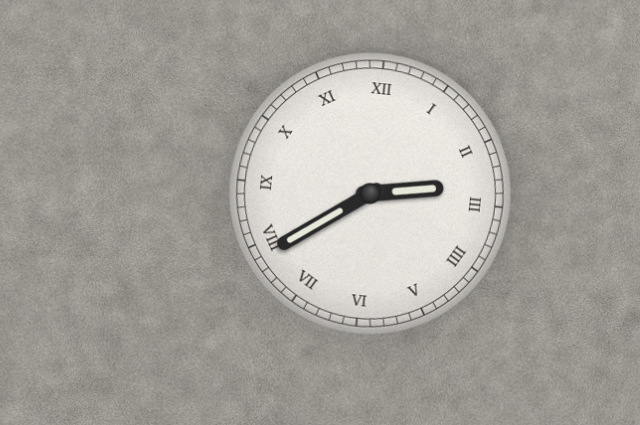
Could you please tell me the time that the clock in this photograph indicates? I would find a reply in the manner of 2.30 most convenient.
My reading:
2.39
